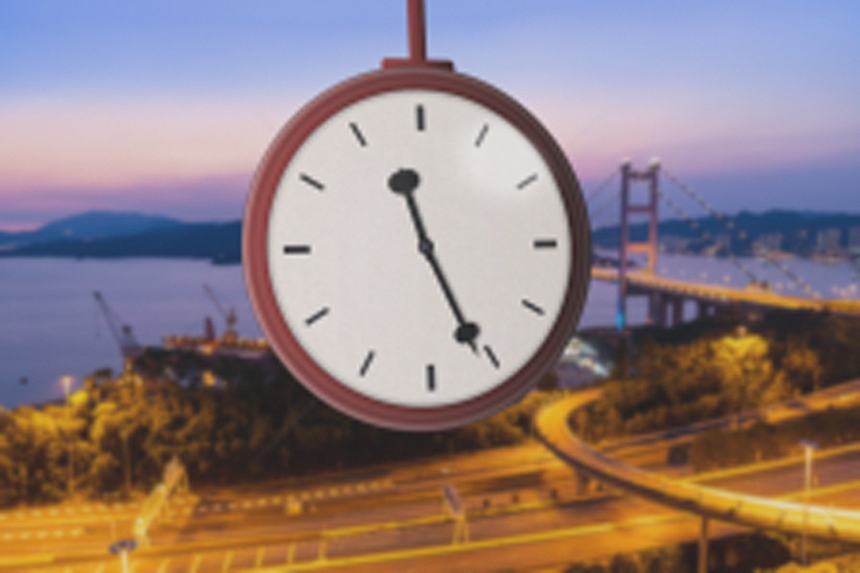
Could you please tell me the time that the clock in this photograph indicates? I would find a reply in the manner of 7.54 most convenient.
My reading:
11.26
